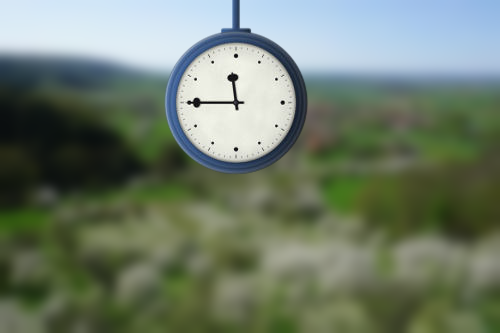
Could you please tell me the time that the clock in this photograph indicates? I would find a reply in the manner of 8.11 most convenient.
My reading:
11.45
